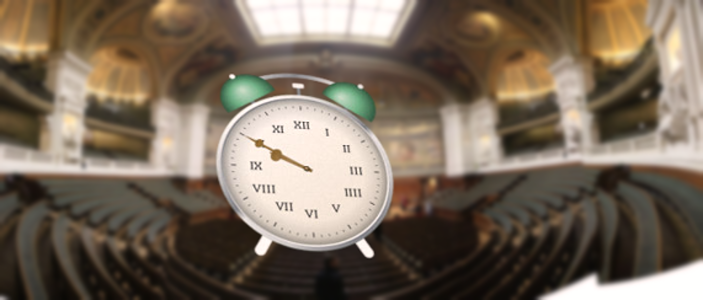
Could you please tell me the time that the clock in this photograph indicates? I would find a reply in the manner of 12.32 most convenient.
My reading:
9.50
